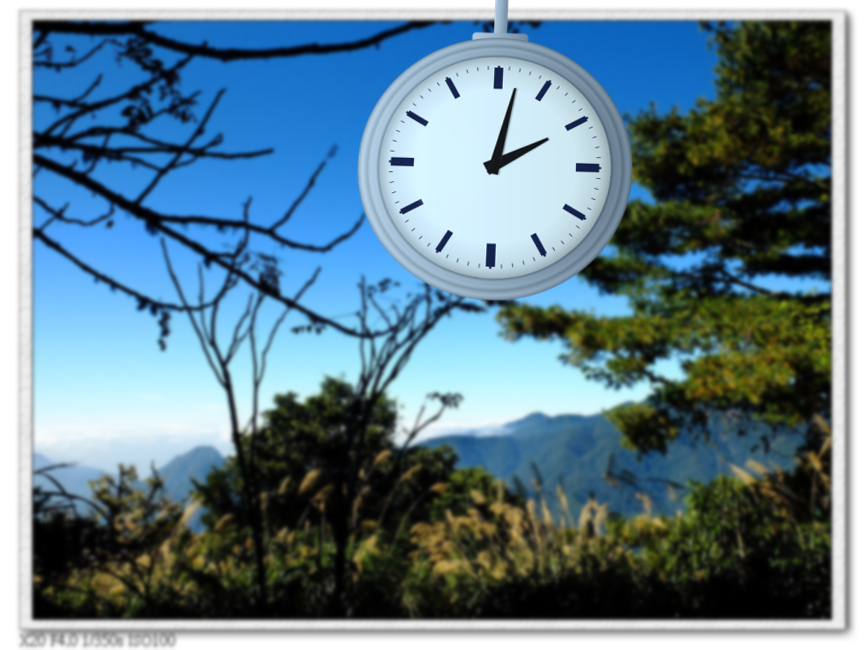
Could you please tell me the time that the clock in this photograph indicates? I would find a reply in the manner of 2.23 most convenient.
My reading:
2.02
